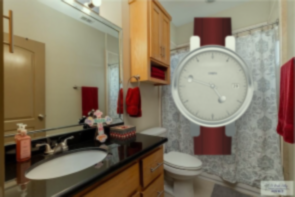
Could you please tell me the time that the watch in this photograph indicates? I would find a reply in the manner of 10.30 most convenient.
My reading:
4.48
